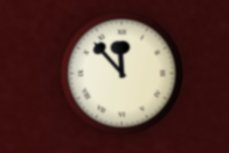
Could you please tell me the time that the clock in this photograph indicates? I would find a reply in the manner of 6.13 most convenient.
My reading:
11.53
